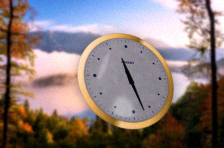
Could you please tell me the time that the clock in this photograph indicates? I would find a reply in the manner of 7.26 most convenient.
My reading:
11.27
